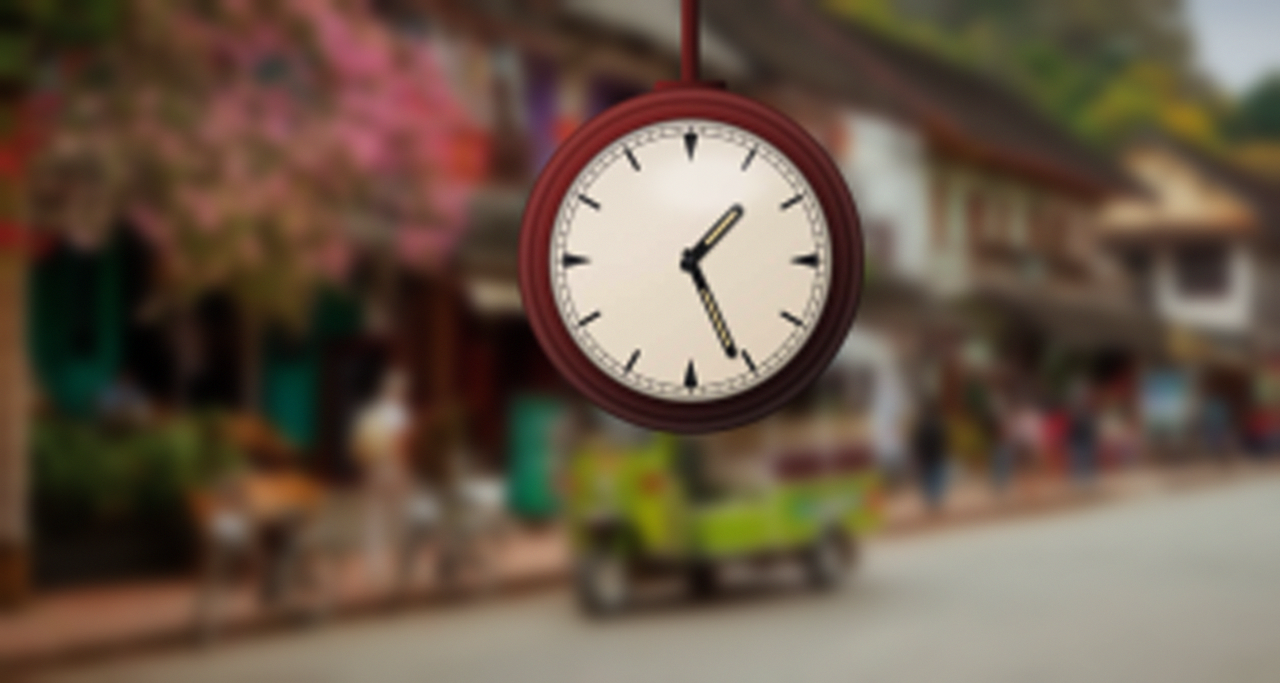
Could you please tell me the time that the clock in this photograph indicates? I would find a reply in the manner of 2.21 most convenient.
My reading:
1.26
